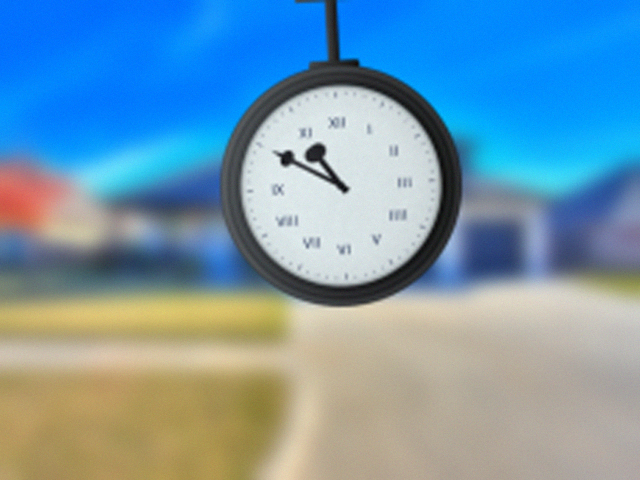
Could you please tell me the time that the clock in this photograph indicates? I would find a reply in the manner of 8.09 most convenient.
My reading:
10.50
